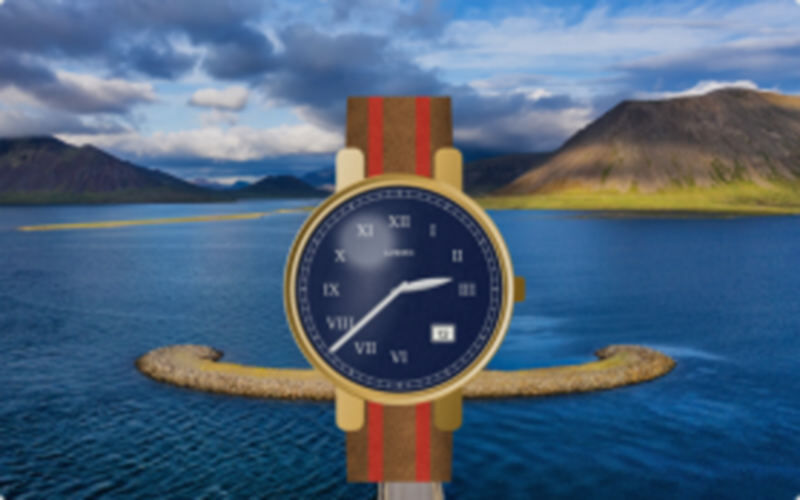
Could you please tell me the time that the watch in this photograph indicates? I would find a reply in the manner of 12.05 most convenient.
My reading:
2.38
